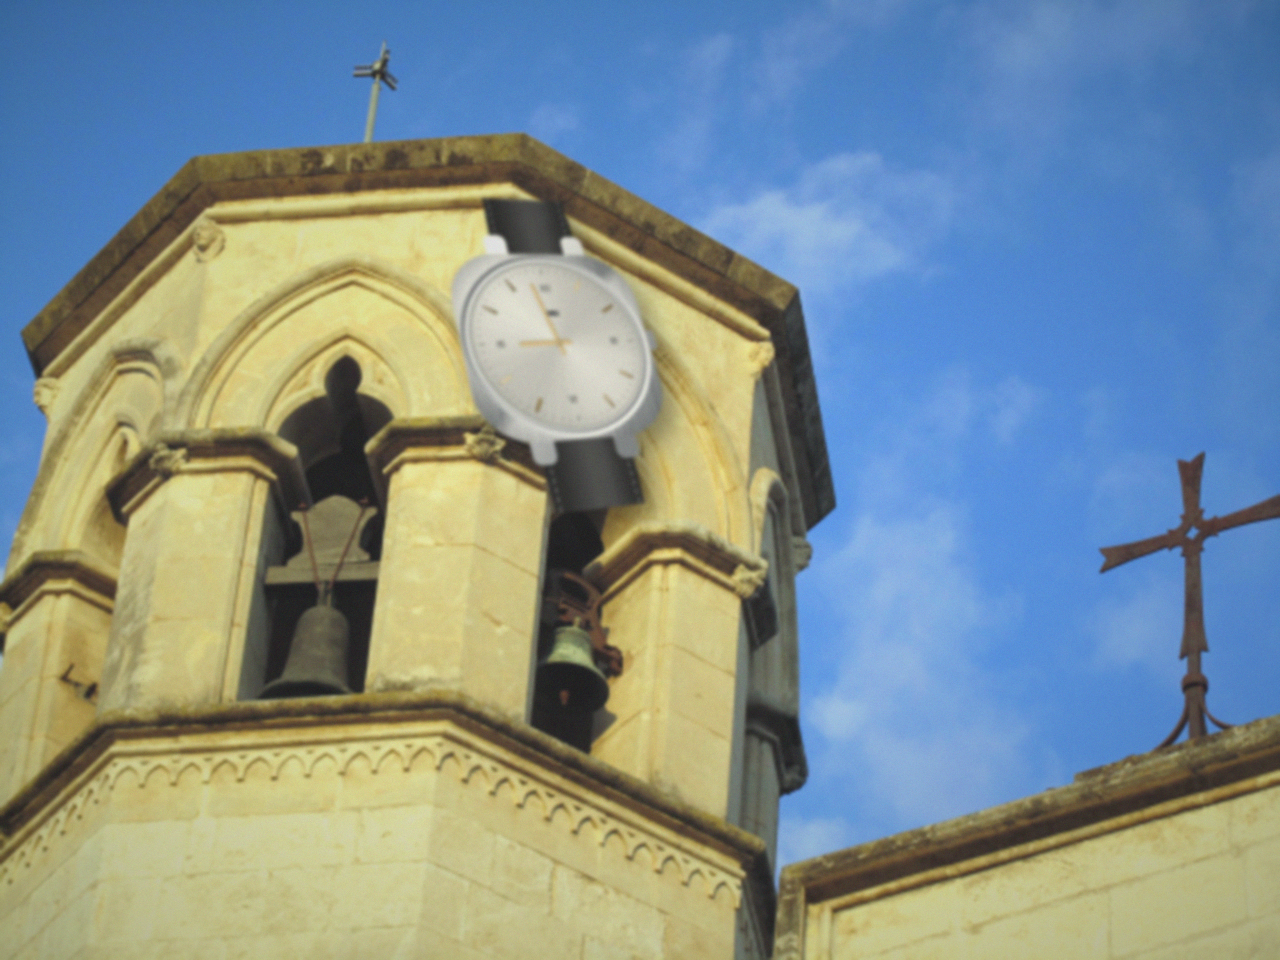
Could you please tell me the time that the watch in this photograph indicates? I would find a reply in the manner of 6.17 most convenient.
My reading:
8.58
